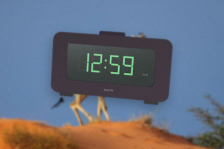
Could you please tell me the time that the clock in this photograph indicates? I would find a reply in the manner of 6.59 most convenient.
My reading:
12.59
